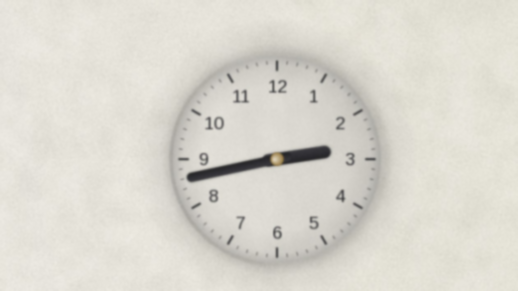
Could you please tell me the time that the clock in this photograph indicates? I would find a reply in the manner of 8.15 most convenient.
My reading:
2.43
